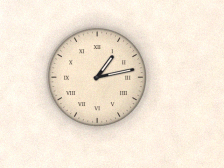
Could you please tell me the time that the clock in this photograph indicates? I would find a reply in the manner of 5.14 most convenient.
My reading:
1.13
